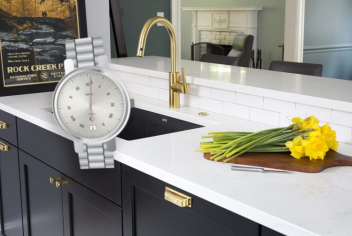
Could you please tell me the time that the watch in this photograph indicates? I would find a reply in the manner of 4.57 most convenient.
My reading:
6.01
